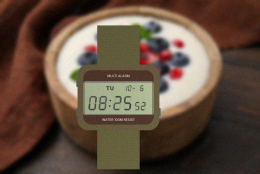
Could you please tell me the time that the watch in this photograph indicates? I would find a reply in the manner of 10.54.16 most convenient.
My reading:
8.25.52
